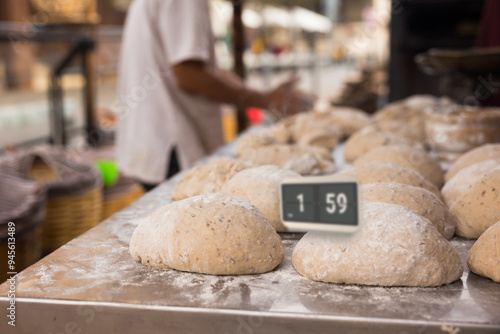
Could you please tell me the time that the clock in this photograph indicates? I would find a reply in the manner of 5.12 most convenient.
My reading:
1.59
